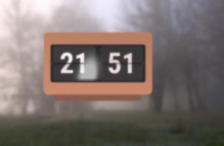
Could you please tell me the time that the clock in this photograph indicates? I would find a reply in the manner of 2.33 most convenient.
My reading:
21.51
